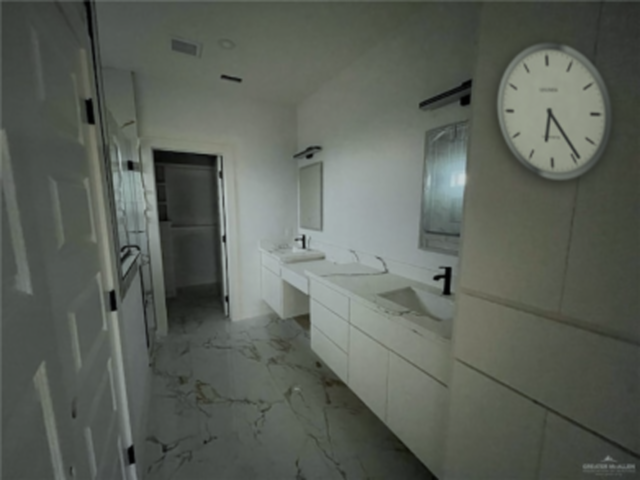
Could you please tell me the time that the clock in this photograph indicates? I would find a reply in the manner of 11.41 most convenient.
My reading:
6.24
